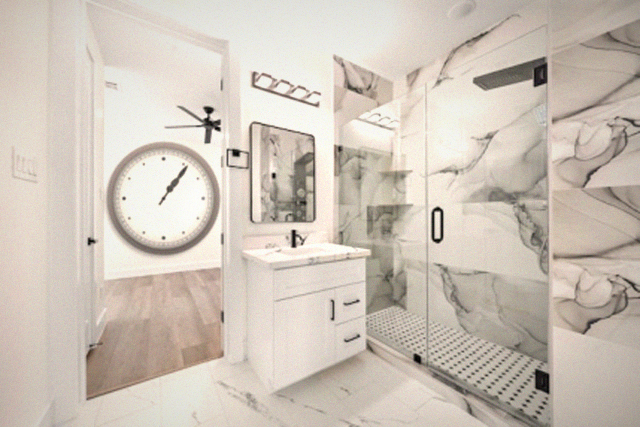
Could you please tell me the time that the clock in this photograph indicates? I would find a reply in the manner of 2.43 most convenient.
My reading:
1.06
